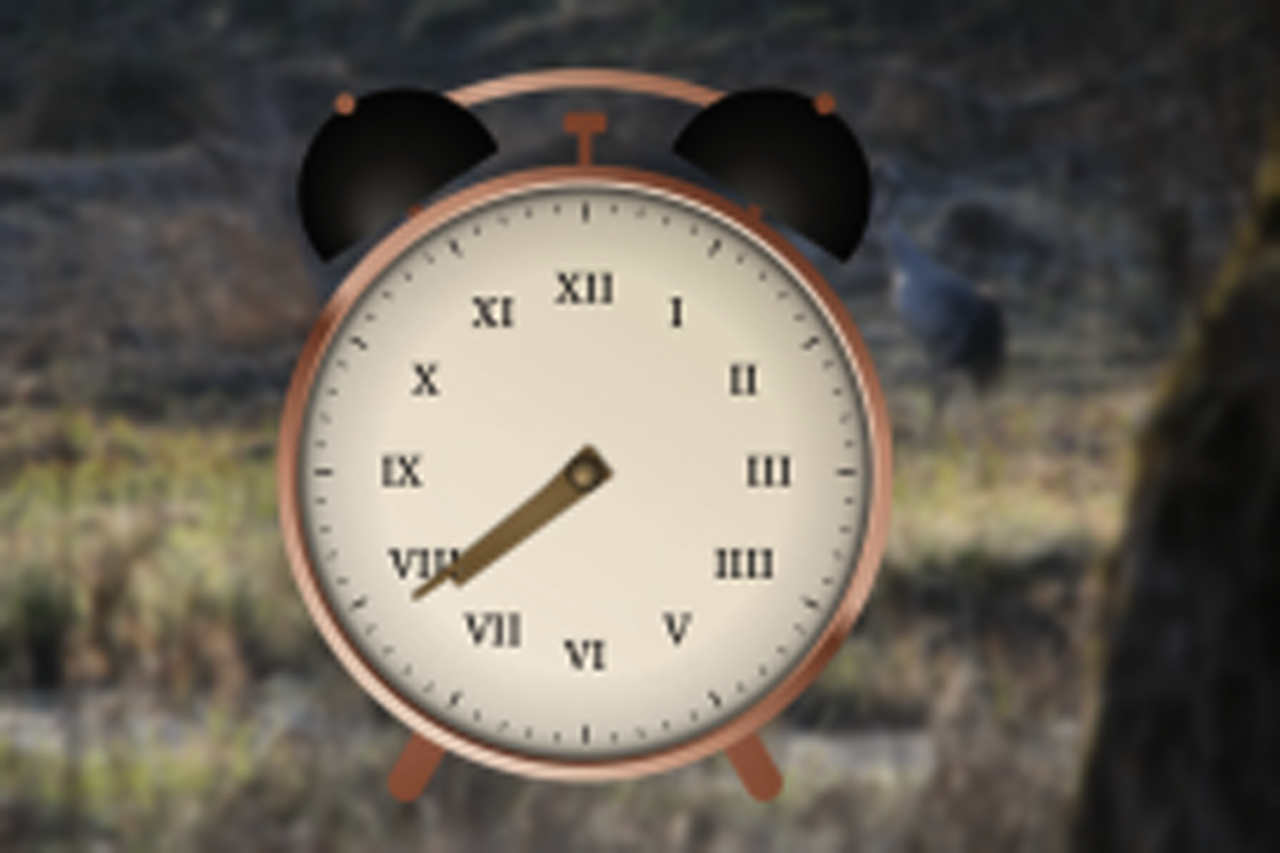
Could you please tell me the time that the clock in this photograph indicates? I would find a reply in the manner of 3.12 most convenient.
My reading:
7.39
